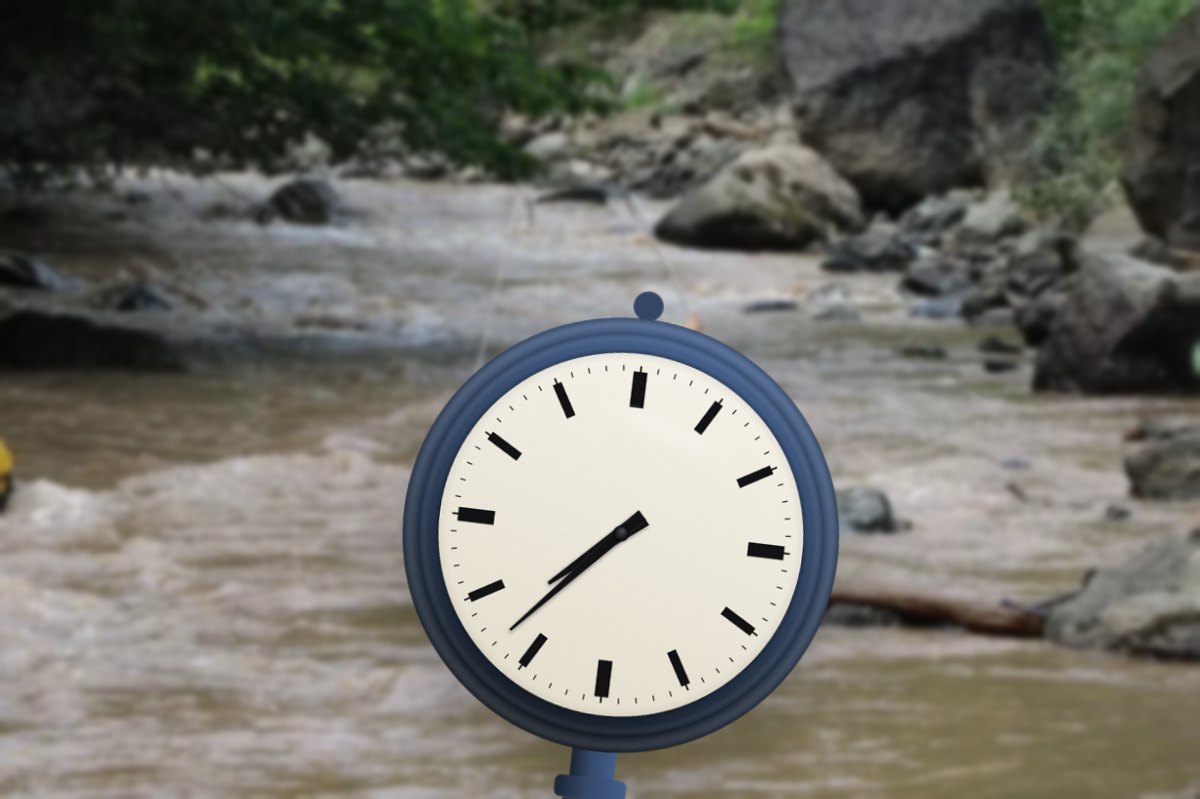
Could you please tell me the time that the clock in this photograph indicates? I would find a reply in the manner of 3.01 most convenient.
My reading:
7.37
